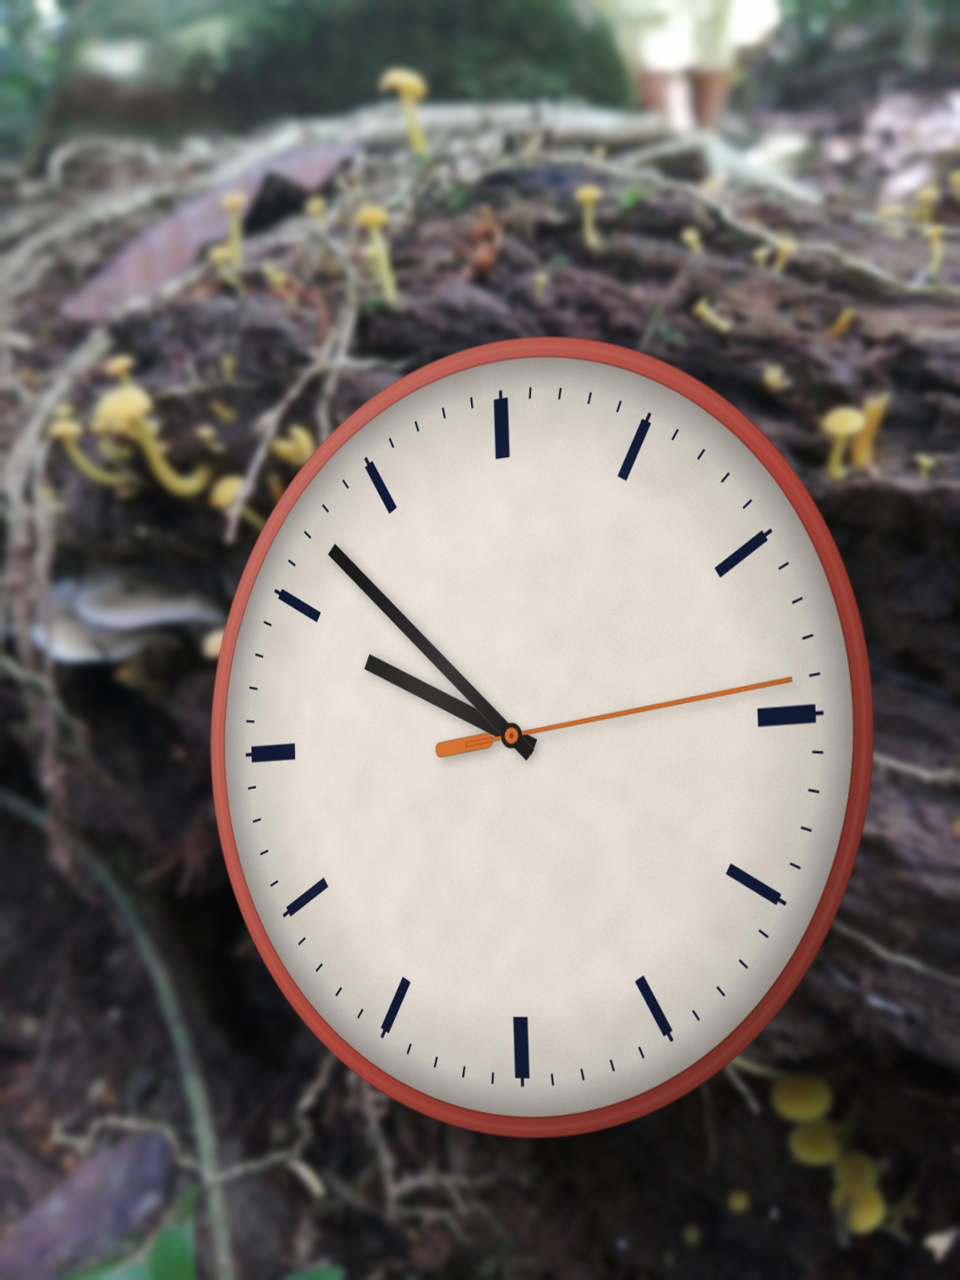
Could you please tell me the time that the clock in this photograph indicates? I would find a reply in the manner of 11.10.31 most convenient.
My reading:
9.52.14
